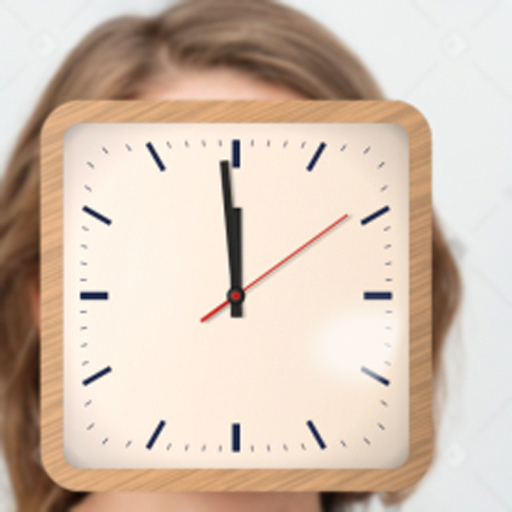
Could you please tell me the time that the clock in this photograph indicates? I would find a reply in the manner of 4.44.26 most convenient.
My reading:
11.59.09
